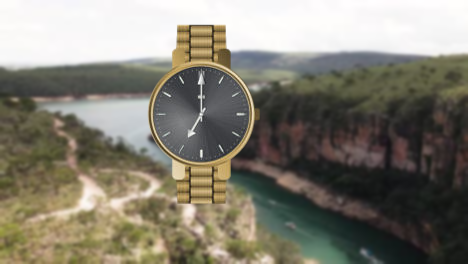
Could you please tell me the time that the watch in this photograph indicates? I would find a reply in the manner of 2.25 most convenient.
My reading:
7.00
